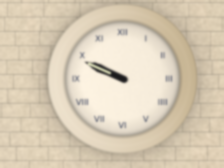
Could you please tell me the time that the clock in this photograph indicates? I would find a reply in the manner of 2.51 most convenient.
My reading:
9.49
